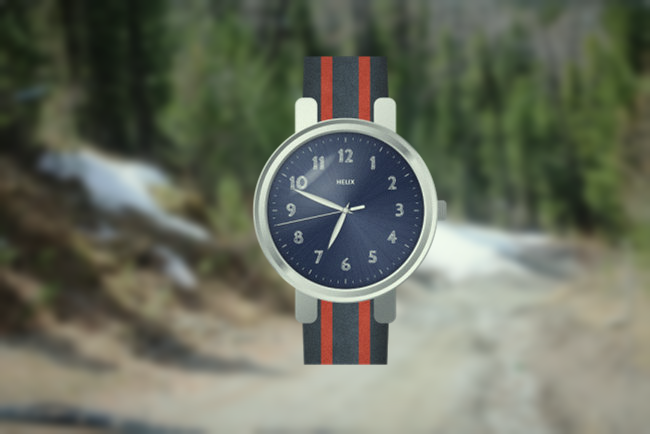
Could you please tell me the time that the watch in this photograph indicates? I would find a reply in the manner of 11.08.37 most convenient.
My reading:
6.48.43
